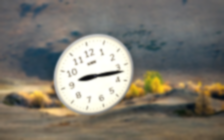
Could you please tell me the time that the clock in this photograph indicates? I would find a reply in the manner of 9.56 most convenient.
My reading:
9.17
